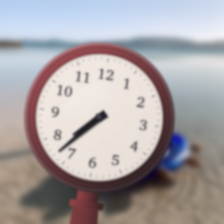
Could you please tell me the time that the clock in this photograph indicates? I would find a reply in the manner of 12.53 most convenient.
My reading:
7.37
